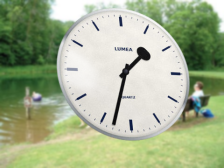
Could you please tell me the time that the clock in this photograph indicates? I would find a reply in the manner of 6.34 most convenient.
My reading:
1.33
